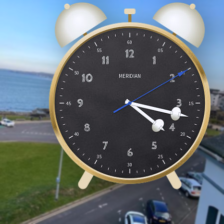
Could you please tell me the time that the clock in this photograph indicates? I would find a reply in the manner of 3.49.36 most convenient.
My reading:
4.17.10
